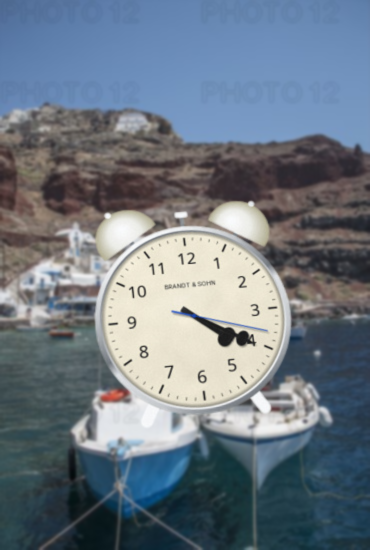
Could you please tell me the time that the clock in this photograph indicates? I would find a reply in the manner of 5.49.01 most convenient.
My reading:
4.20.18
